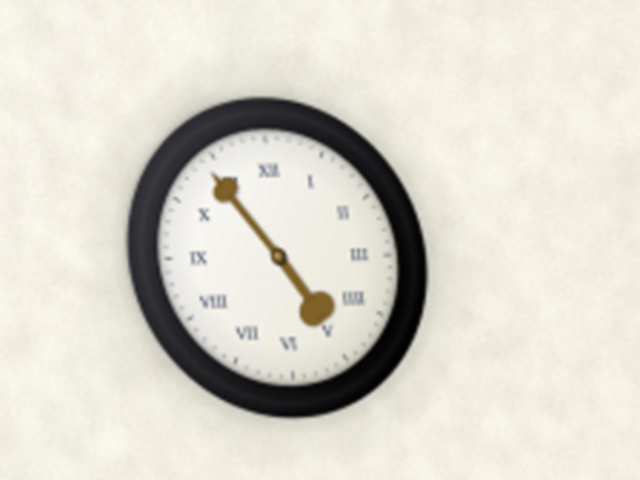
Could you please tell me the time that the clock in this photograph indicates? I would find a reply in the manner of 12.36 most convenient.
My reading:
4.54
